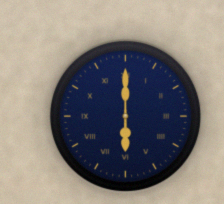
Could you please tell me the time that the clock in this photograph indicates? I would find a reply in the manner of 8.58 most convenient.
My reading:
6.00
